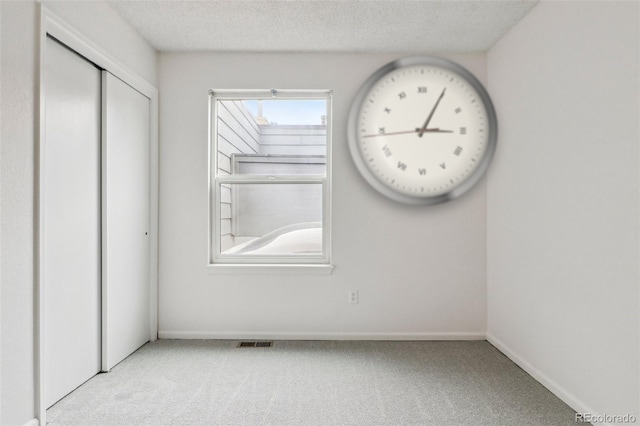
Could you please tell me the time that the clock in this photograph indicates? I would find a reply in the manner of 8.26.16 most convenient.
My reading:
3.04.44
